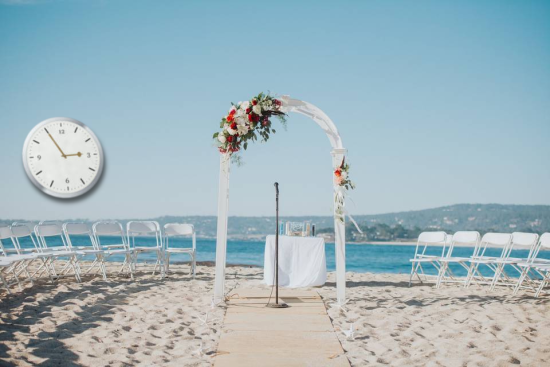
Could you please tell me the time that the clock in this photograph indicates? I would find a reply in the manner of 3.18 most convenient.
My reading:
2.55
